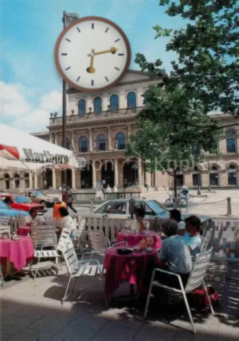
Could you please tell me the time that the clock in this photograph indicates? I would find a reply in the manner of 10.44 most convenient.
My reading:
6.13
